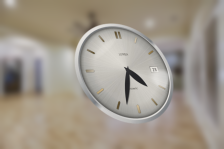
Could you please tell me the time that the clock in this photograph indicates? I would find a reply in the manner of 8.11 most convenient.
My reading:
4.33
